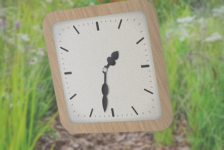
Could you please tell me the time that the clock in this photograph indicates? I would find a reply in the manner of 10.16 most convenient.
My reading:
1.32
